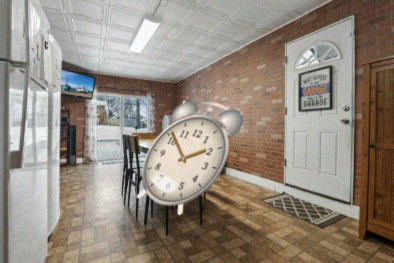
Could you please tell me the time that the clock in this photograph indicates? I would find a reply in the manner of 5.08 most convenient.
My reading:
1.51
